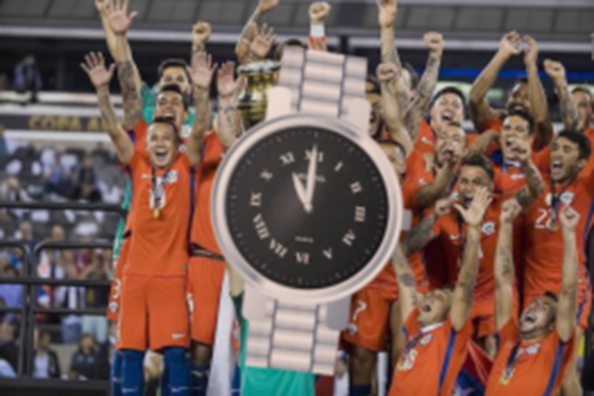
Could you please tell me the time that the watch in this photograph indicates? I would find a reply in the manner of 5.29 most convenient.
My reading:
11.00
